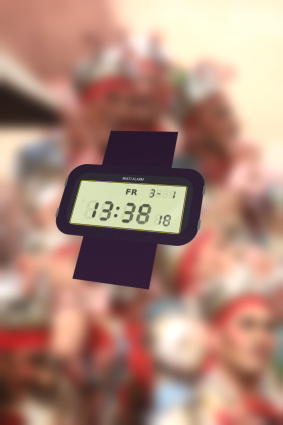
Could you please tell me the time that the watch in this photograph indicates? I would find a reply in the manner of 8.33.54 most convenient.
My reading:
13.38.18
